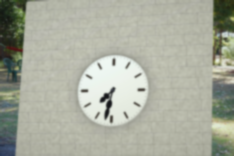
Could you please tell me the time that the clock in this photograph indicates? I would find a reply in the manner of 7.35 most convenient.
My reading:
7.32
